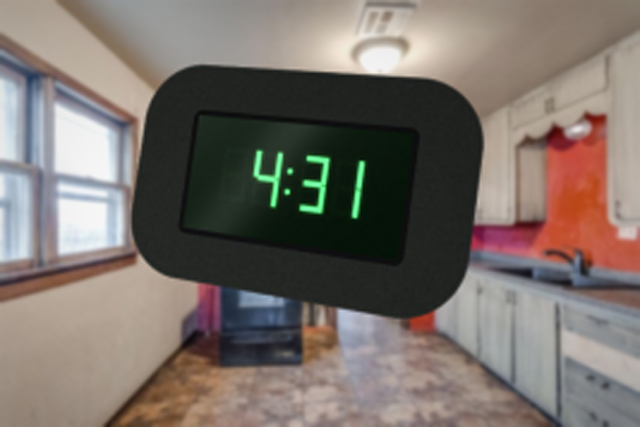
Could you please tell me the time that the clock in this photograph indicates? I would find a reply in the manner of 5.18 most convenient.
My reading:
4.31
